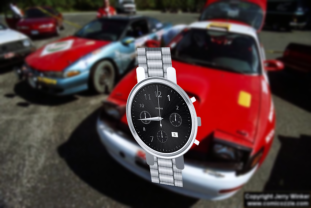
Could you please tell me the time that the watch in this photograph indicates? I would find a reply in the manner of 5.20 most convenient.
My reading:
8.44
